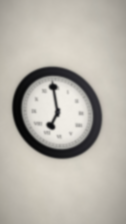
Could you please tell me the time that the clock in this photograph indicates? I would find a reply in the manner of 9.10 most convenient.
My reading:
6.59
